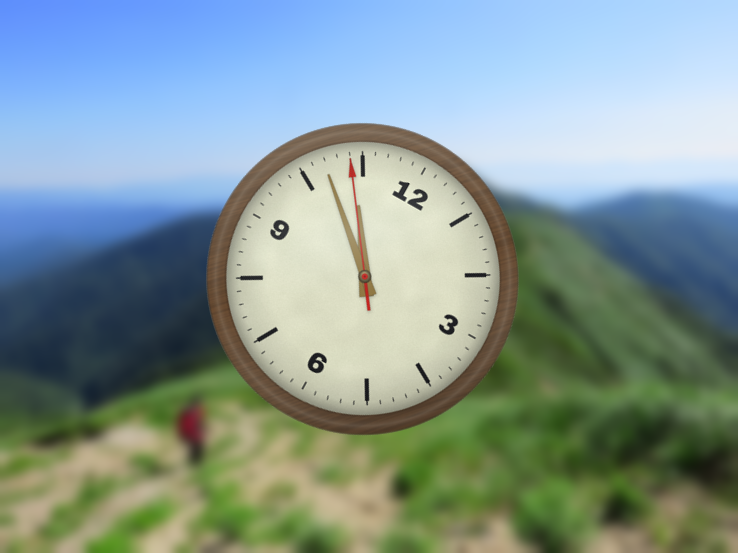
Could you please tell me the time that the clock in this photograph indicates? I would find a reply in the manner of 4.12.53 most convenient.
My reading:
10.51.54
